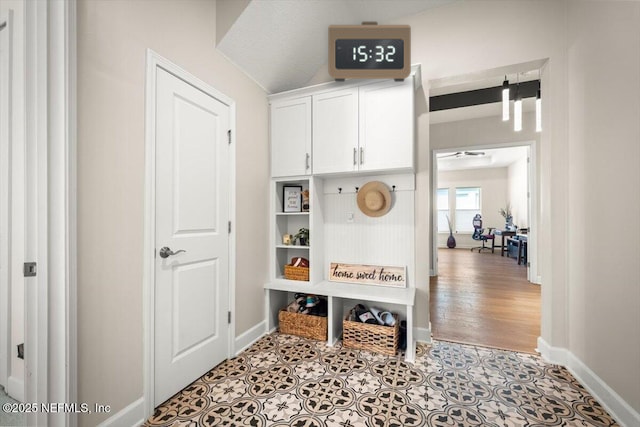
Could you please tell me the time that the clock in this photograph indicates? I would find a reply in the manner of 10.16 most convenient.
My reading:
15.32
